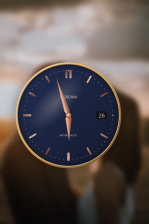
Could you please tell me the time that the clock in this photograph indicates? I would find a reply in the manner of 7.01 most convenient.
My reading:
5.57
